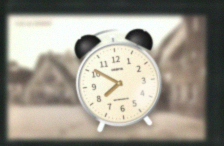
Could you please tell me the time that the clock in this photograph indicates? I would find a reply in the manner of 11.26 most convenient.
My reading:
7.51
